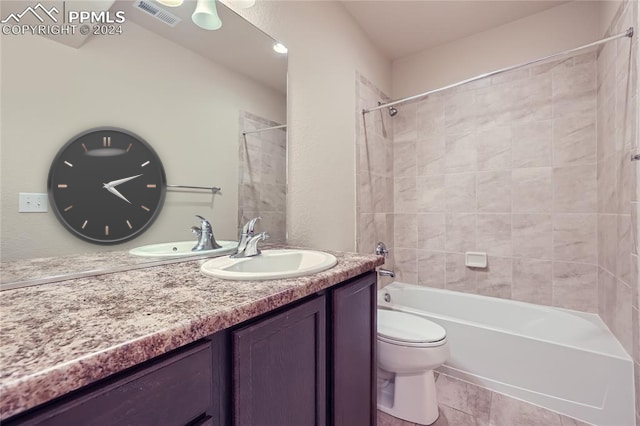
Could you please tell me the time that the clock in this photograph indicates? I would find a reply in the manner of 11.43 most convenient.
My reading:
4.12
